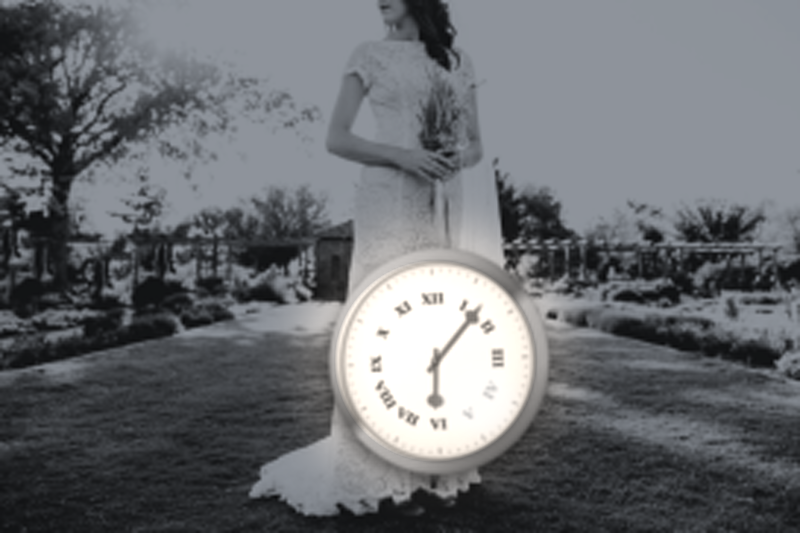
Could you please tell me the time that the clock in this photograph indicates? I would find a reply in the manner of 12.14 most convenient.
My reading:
6.07
